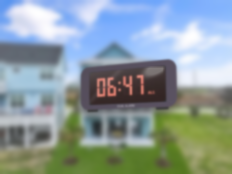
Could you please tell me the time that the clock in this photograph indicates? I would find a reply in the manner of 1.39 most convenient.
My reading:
6.47
